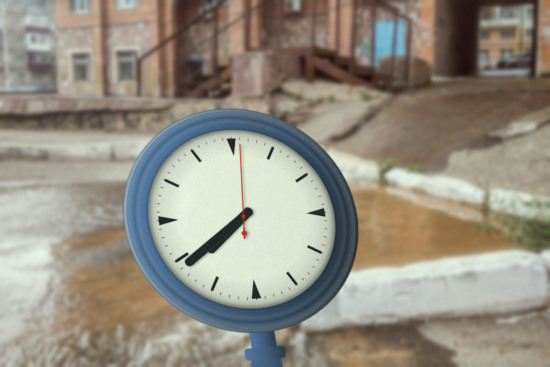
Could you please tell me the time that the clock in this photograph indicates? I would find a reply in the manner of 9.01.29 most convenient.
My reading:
7.39.01
